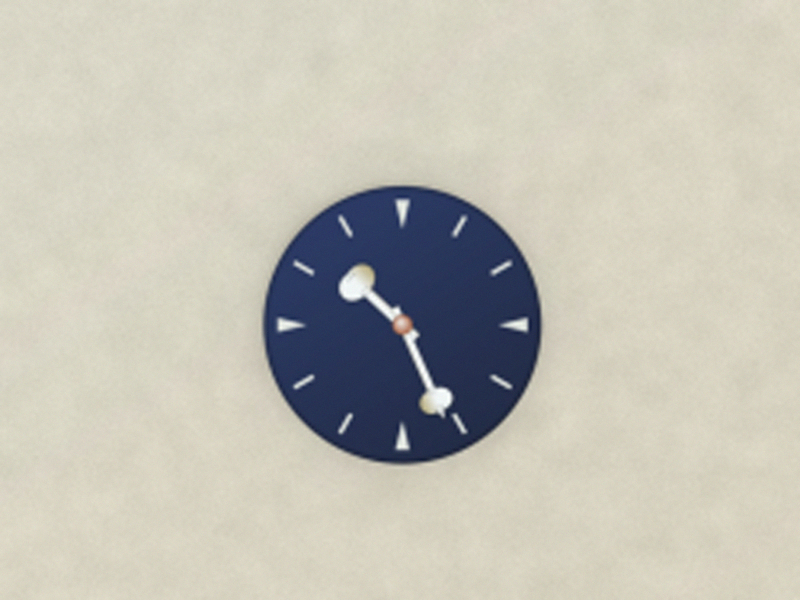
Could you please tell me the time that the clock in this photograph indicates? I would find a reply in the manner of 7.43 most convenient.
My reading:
10.26
